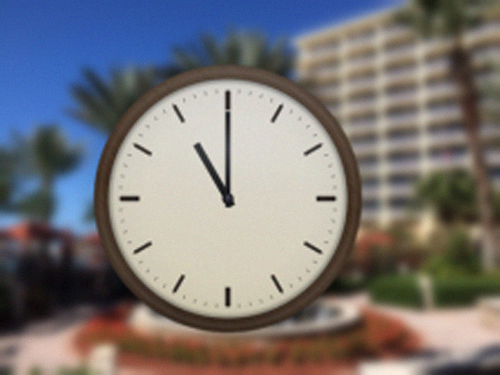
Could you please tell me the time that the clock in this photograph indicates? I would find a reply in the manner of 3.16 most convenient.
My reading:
11.00
